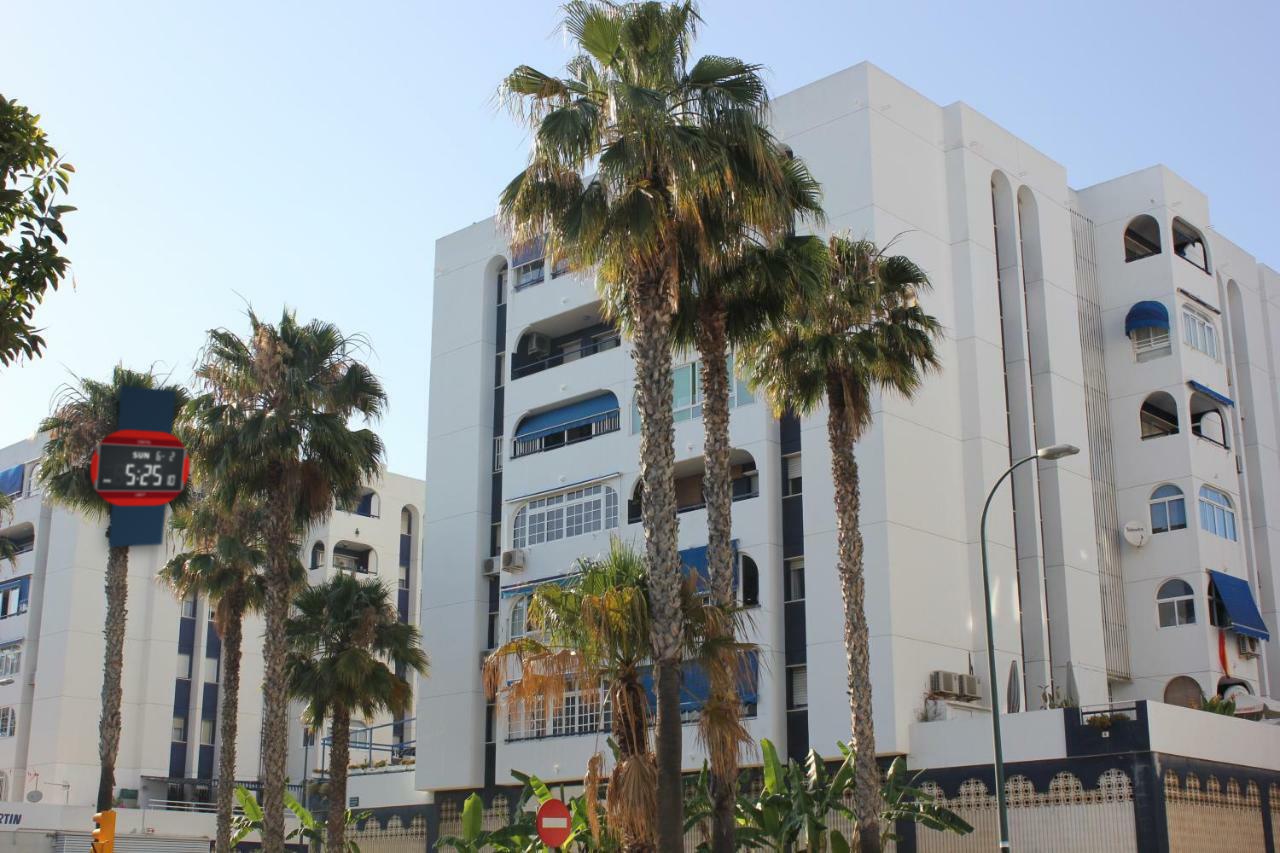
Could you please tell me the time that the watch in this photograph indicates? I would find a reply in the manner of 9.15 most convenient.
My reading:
5.25
